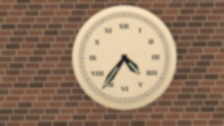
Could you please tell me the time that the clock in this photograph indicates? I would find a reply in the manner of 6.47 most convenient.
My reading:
4.36
